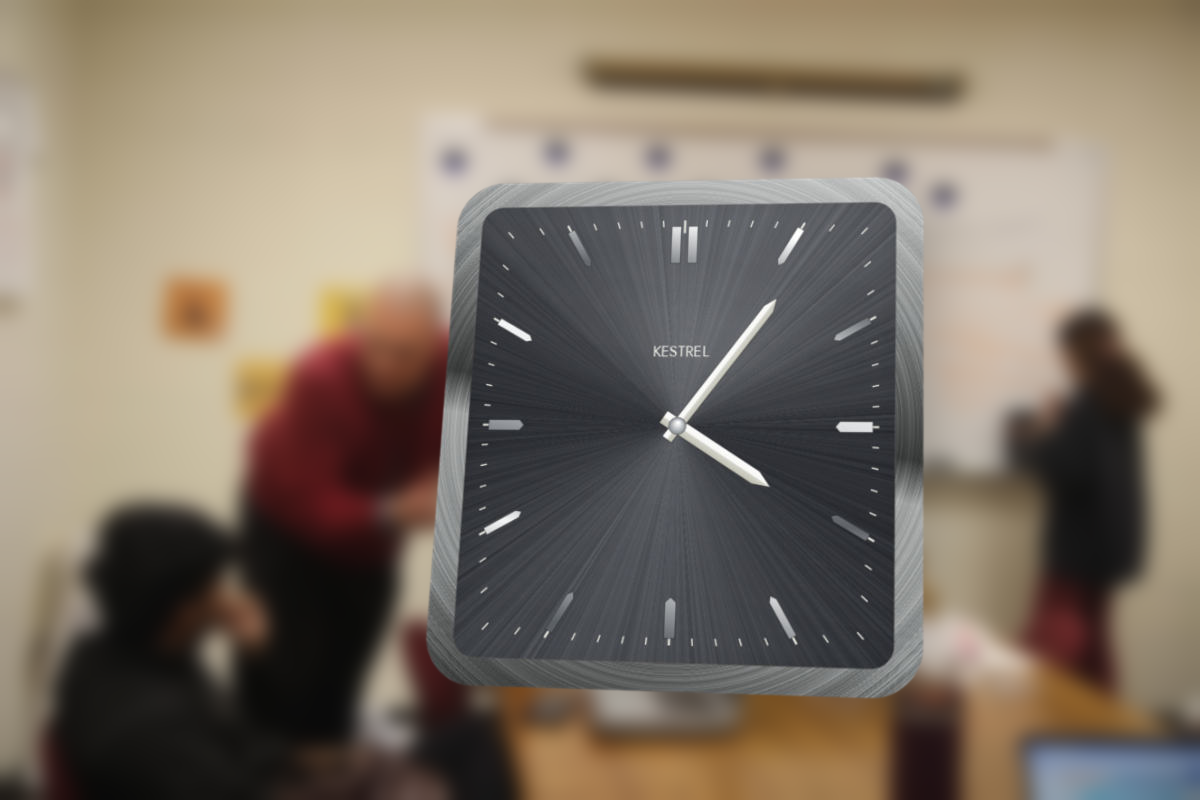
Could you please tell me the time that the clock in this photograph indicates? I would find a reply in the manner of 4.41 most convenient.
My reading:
4.06
